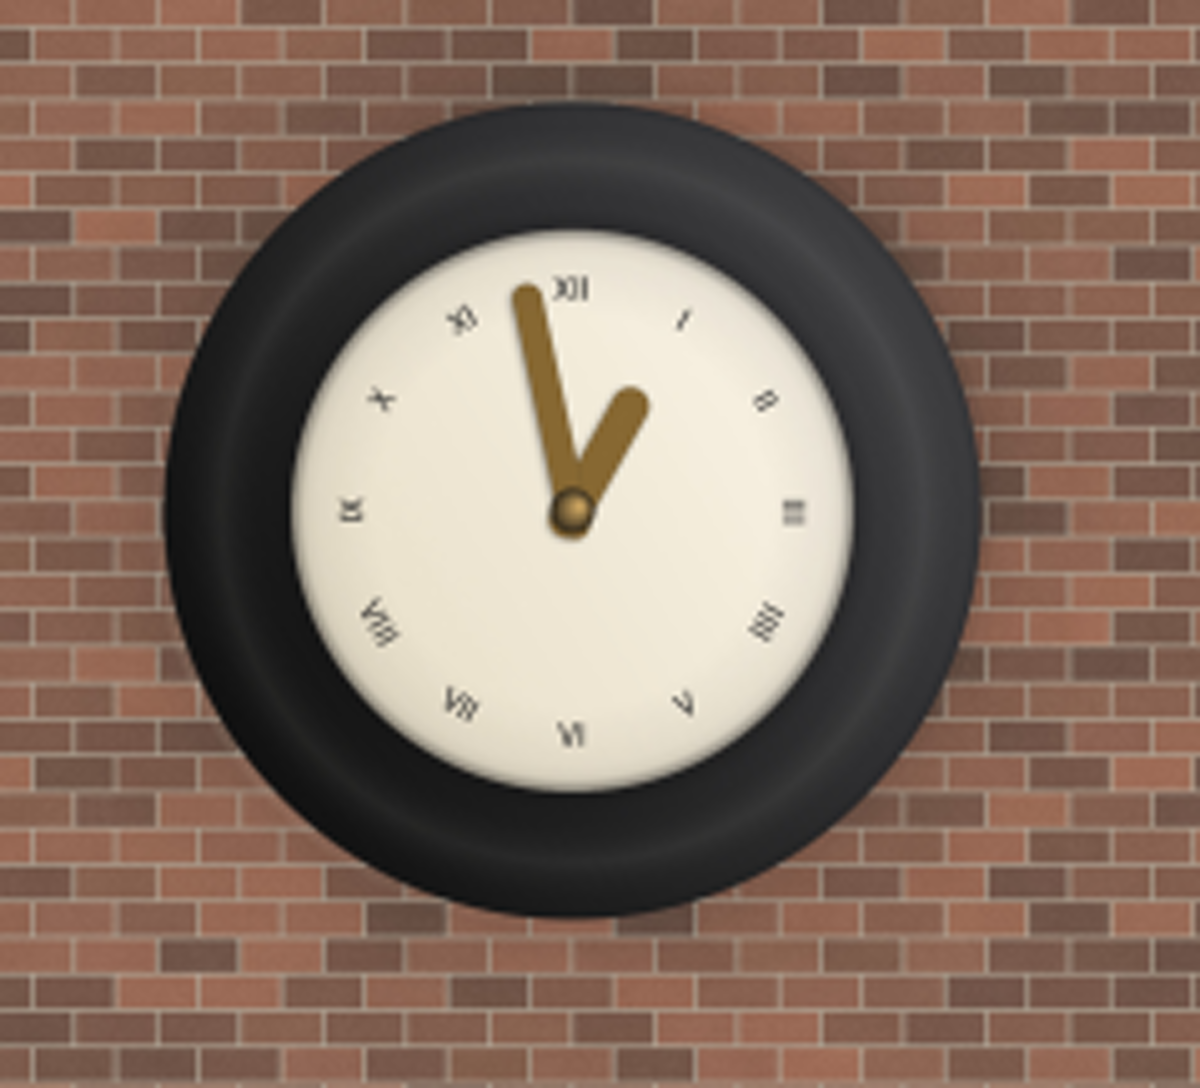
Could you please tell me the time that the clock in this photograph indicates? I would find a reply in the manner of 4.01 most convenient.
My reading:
12.58
